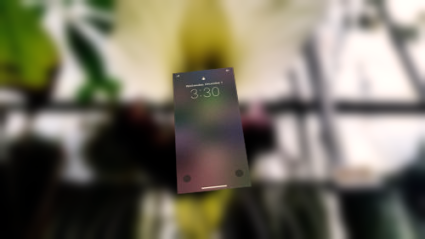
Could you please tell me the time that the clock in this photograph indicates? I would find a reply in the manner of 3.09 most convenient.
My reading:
3.30
